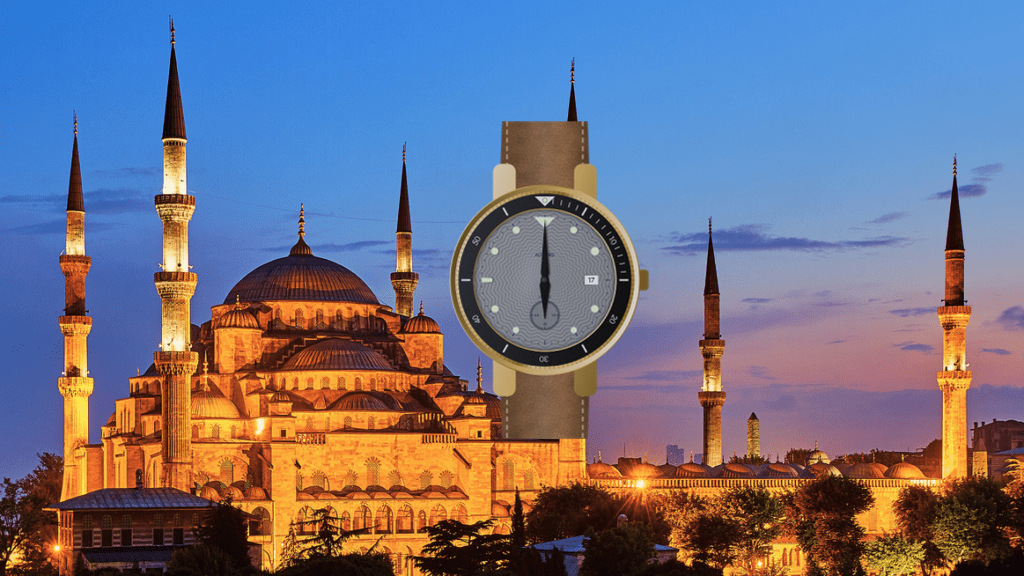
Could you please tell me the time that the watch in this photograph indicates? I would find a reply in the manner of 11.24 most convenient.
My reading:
6.00
